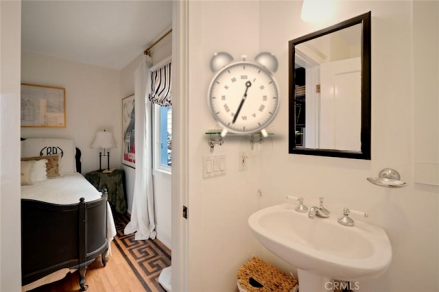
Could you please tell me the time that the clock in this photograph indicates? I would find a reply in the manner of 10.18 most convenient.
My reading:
12.34
